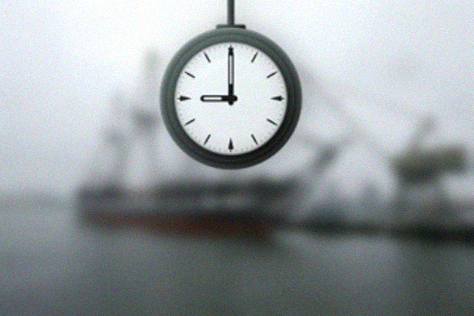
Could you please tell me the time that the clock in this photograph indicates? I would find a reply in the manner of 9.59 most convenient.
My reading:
9.00
